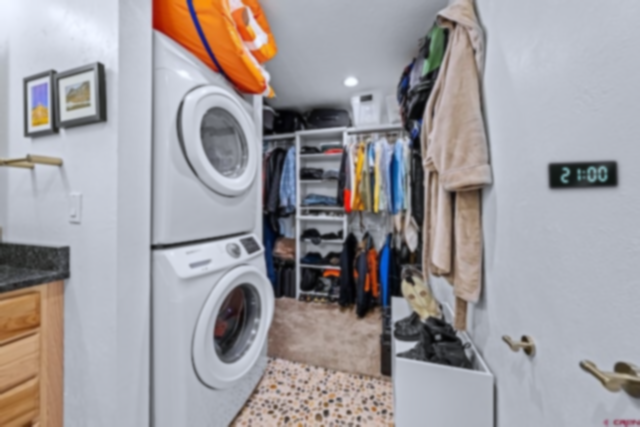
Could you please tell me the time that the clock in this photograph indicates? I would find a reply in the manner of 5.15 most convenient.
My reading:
21.00
